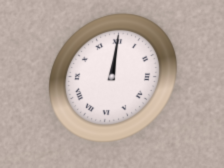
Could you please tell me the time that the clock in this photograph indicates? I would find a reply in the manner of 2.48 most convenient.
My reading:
12.00
